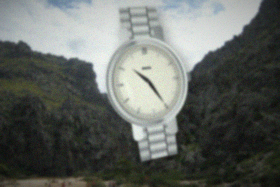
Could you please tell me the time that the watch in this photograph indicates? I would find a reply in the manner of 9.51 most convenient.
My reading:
10.25
